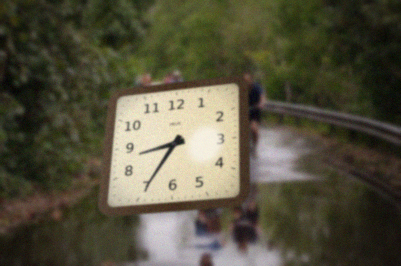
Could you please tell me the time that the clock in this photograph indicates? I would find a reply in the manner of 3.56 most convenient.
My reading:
8.35
